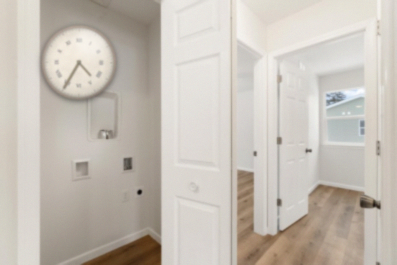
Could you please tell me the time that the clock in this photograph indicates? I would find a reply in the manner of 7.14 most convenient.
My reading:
4.35
